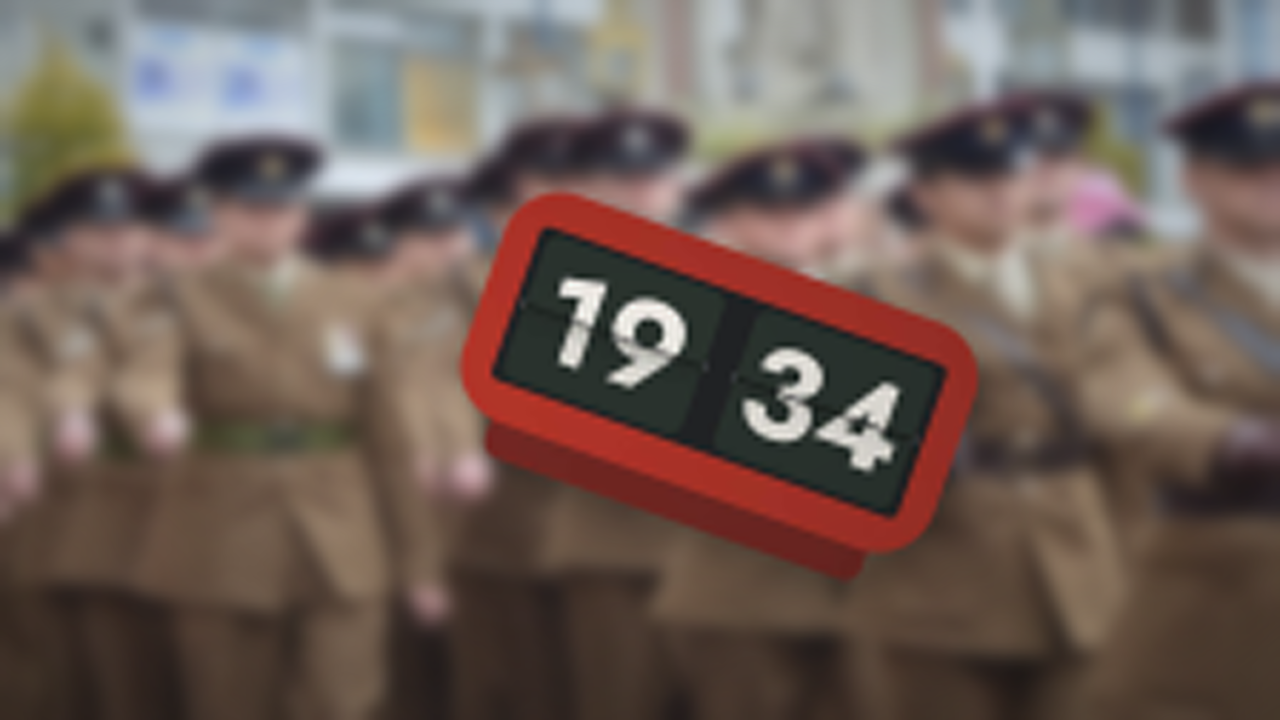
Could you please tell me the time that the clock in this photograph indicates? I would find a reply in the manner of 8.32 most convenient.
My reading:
19.34
